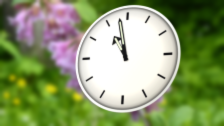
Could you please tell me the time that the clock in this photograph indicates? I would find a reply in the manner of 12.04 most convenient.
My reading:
10.58
